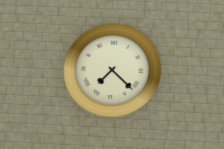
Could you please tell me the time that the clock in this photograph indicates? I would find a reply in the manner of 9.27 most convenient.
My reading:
7.22
